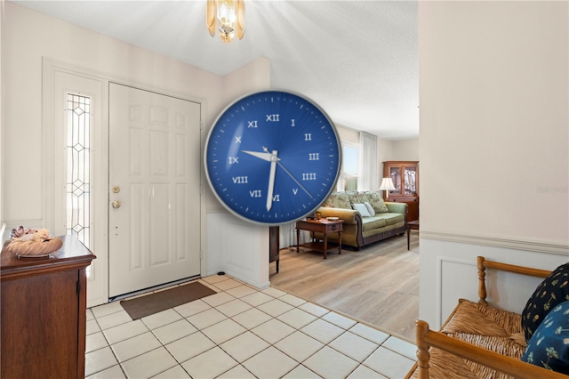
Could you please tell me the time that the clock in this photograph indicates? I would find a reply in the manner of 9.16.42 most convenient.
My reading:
9.31.23
